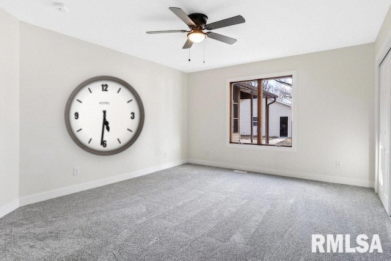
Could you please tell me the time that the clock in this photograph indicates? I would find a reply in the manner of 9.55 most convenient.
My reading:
5.31
